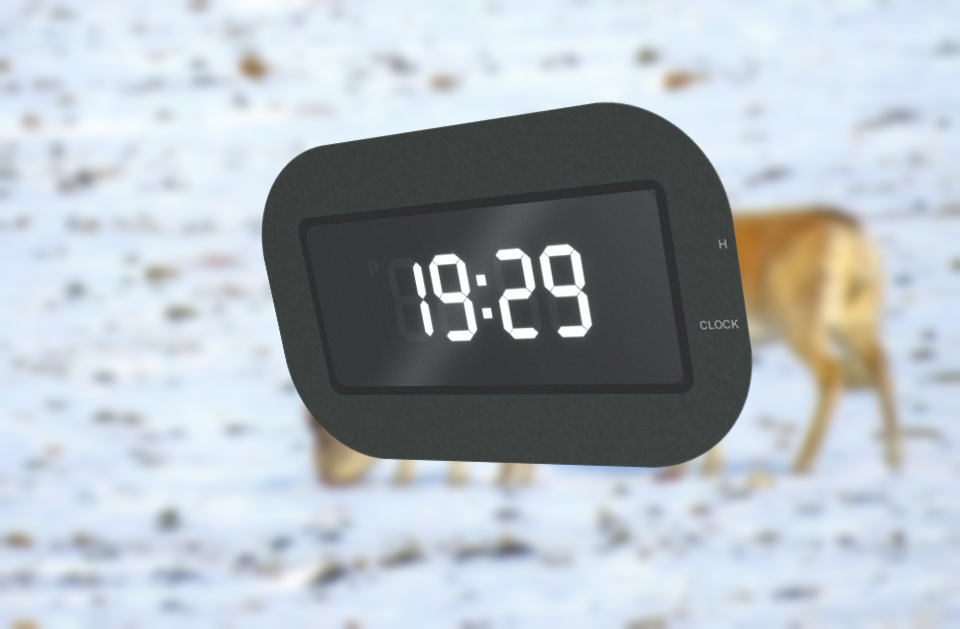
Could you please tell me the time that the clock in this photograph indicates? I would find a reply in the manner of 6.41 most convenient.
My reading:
19.29
